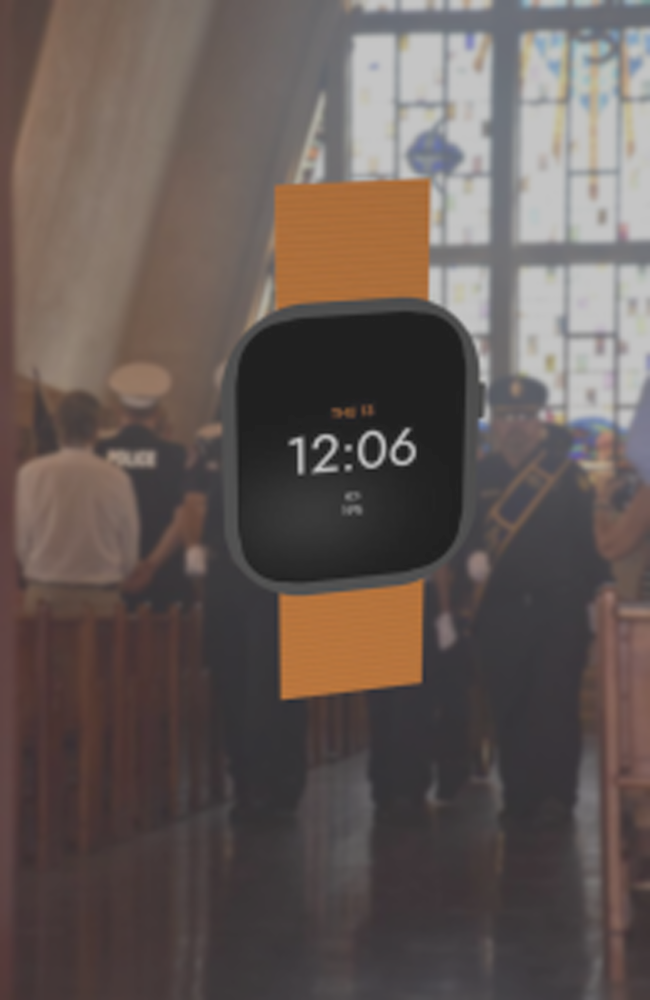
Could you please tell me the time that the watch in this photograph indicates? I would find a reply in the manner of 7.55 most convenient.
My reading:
12.06
